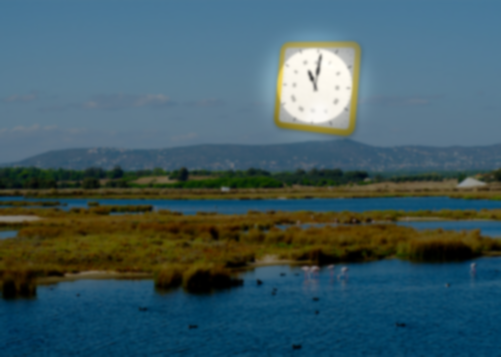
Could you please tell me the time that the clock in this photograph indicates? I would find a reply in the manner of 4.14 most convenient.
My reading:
11.01
